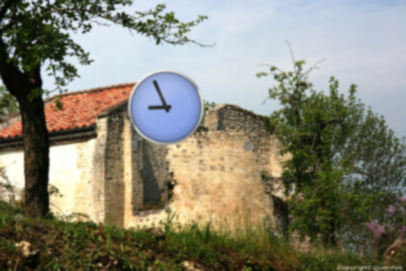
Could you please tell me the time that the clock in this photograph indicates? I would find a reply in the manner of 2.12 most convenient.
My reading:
8.56
